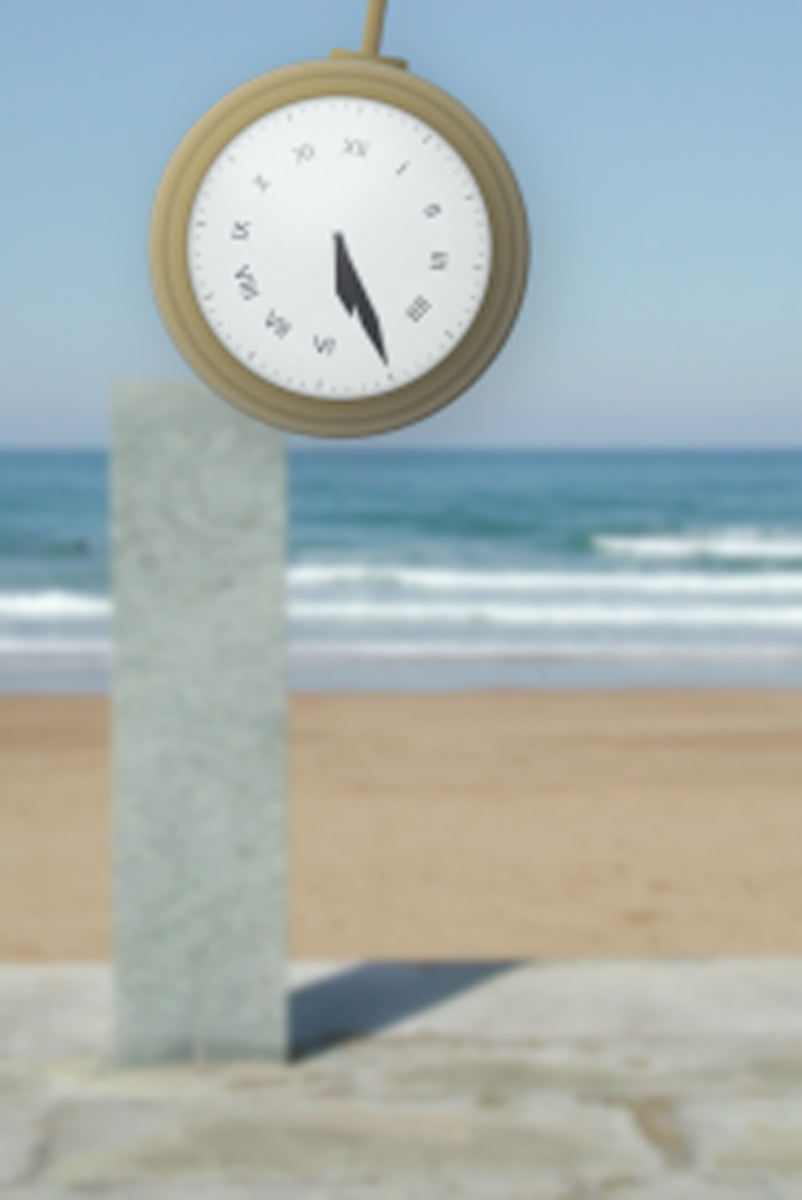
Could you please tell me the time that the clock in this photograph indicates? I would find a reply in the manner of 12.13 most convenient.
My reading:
5.25
